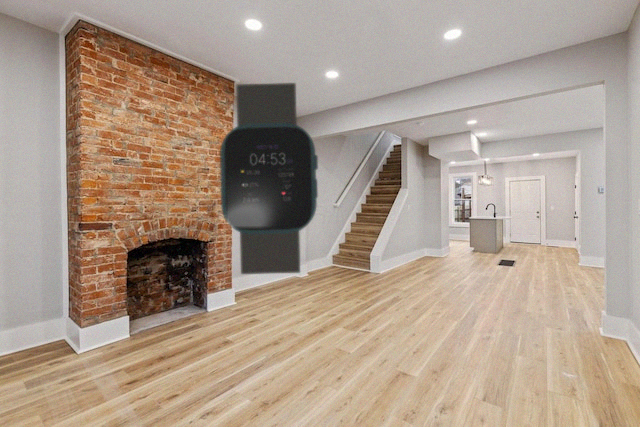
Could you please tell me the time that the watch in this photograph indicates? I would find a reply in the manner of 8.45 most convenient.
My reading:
4.53
